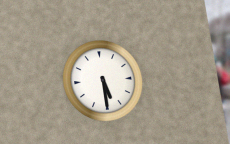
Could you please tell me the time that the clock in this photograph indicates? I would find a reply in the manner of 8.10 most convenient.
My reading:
5.30
